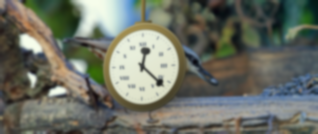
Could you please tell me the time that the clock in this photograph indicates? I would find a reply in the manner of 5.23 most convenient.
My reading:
12.22
